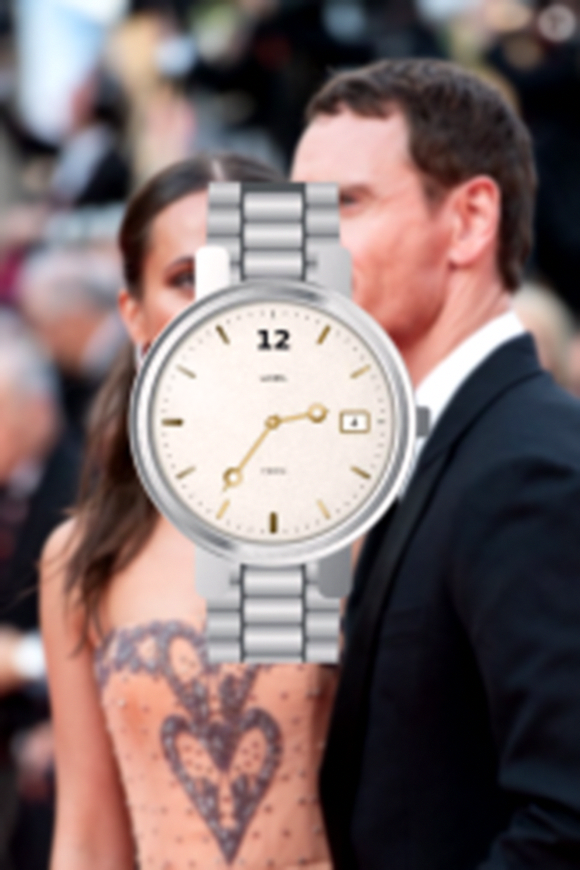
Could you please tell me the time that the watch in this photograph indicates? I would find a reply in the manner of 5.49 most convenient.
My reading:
2.36
